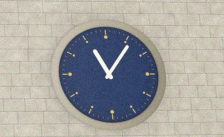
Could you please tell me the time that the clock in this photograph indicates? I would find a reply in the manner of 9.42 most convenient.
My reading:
11.06
